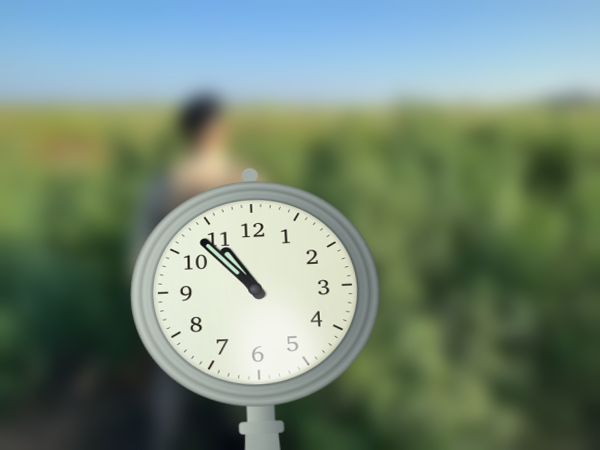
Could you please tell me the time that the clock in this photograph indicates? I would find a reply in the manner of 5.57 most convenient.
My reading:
10.53
